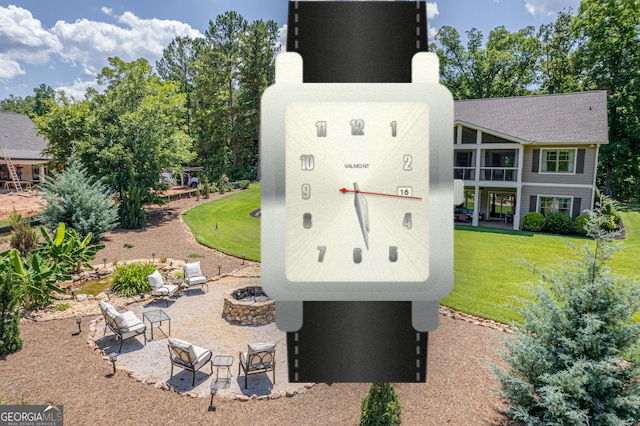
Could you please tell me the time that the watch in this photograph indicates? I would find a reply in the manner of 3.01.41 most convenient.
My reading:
5.28.16
